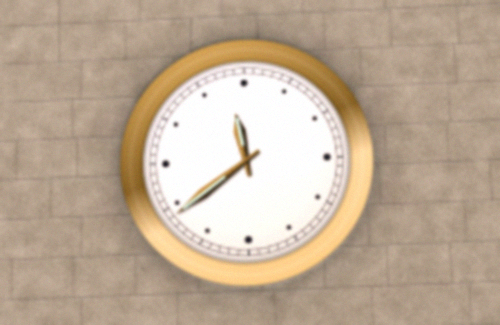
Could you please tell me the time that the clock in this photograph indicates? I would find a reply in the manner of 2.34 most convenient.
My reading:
11.39
